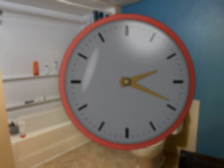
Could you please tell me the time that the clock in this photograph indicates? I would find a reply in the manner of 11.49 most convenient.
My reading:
2.19
